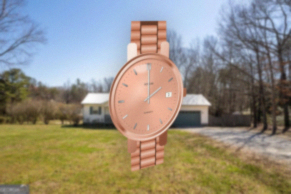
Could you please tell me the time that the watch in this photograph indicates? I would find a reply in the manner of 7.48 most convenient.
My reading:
2.00
